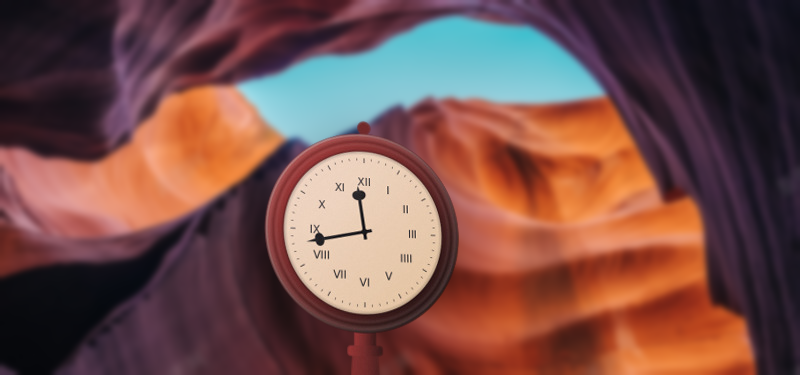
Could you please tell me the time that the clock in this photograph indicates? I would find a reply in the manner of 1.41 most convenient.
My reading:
11.43
